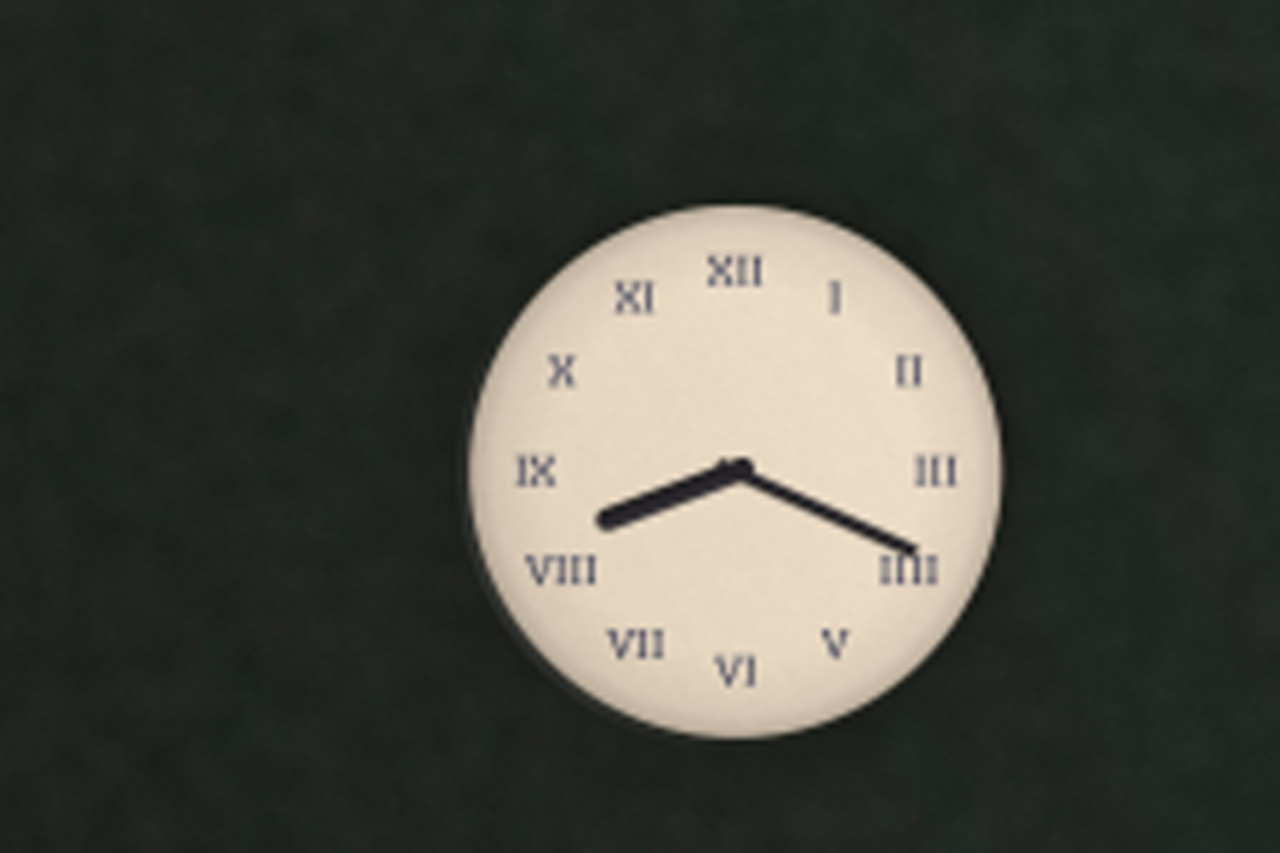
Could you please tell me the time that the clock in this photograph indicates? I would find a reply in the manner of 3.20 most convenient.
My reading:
8.19
